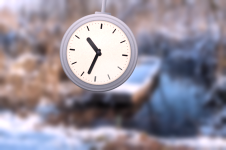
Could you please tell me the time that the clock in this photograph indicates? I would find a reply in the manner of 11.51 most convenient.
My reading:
10.33
